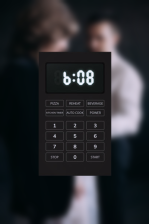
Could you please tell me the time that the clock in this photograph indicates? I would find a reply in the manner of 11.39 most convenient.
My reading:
6.08
